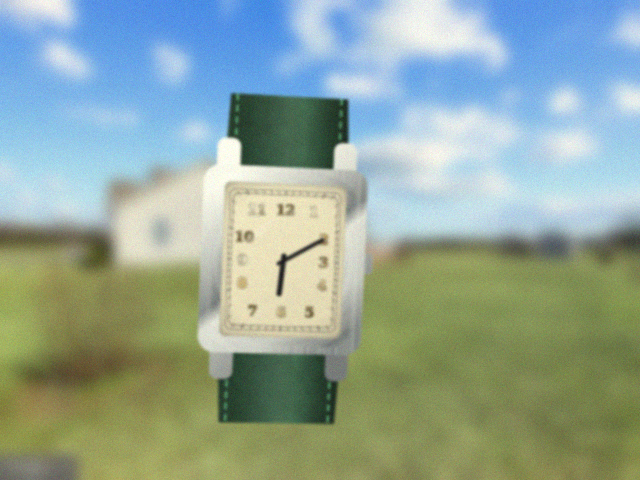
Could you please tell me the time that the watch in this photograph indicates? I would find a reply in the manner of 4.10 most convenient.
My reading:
6.10
